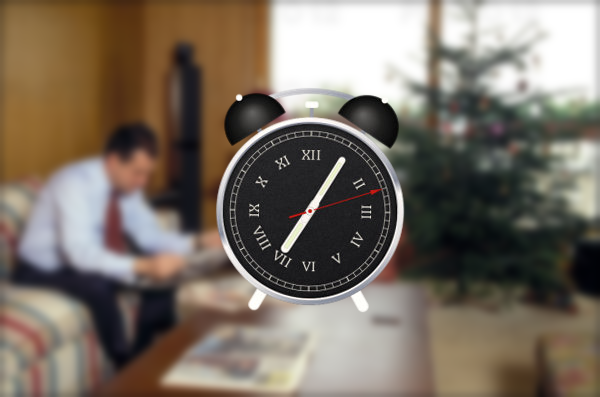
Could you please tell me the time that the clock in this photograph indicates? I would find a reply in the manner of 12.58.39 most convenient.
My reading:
7.05.12
